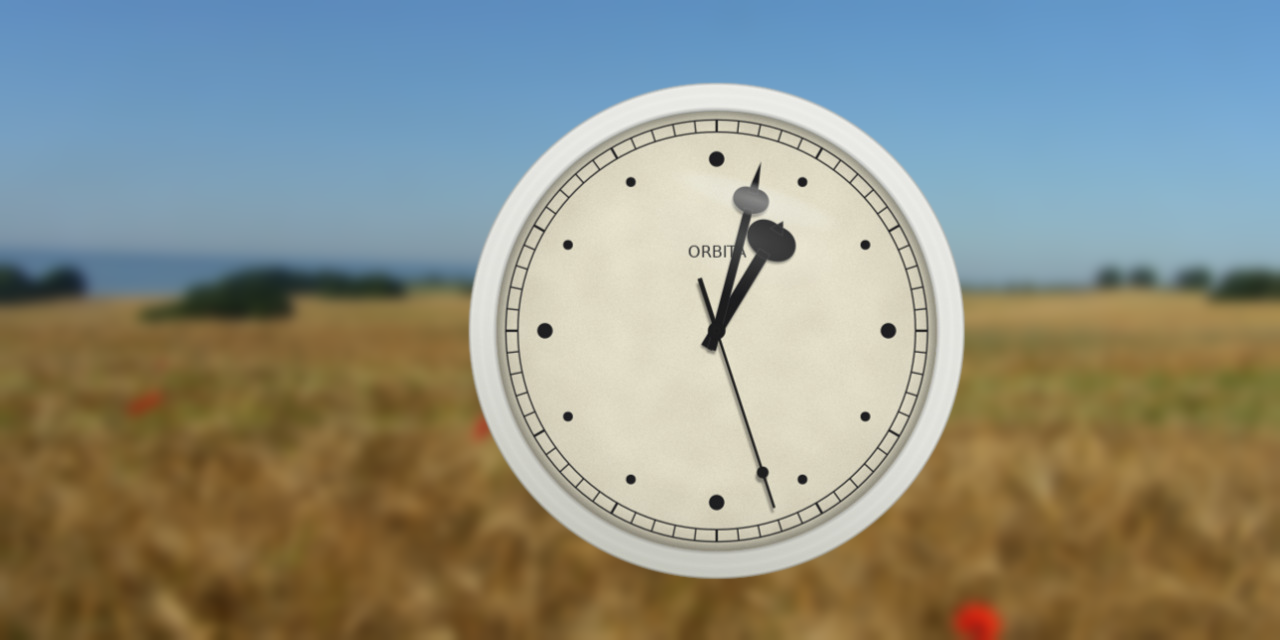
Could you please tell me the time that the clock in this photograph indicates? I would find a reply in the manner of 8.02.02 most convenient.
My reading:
1.02.27
